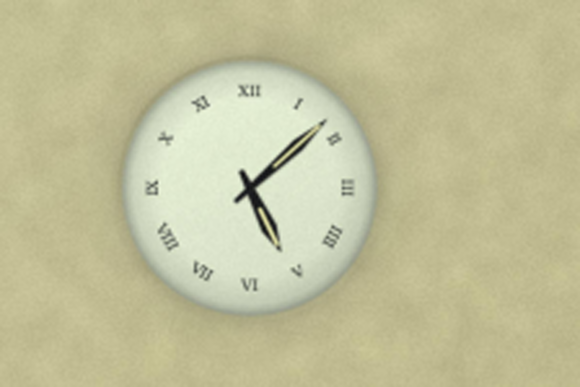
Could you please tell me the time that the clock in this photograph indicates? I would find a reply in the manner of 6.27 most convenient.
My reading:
5.08
